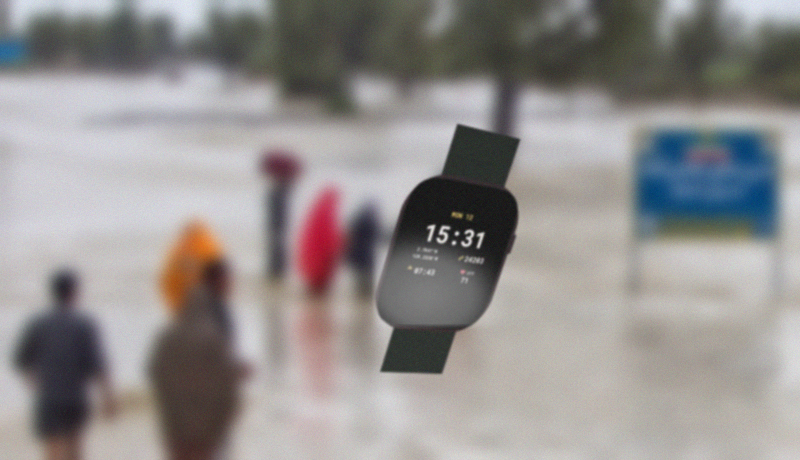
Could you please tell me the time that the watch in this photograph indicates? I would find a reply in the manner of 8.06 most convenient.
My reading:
15.31
